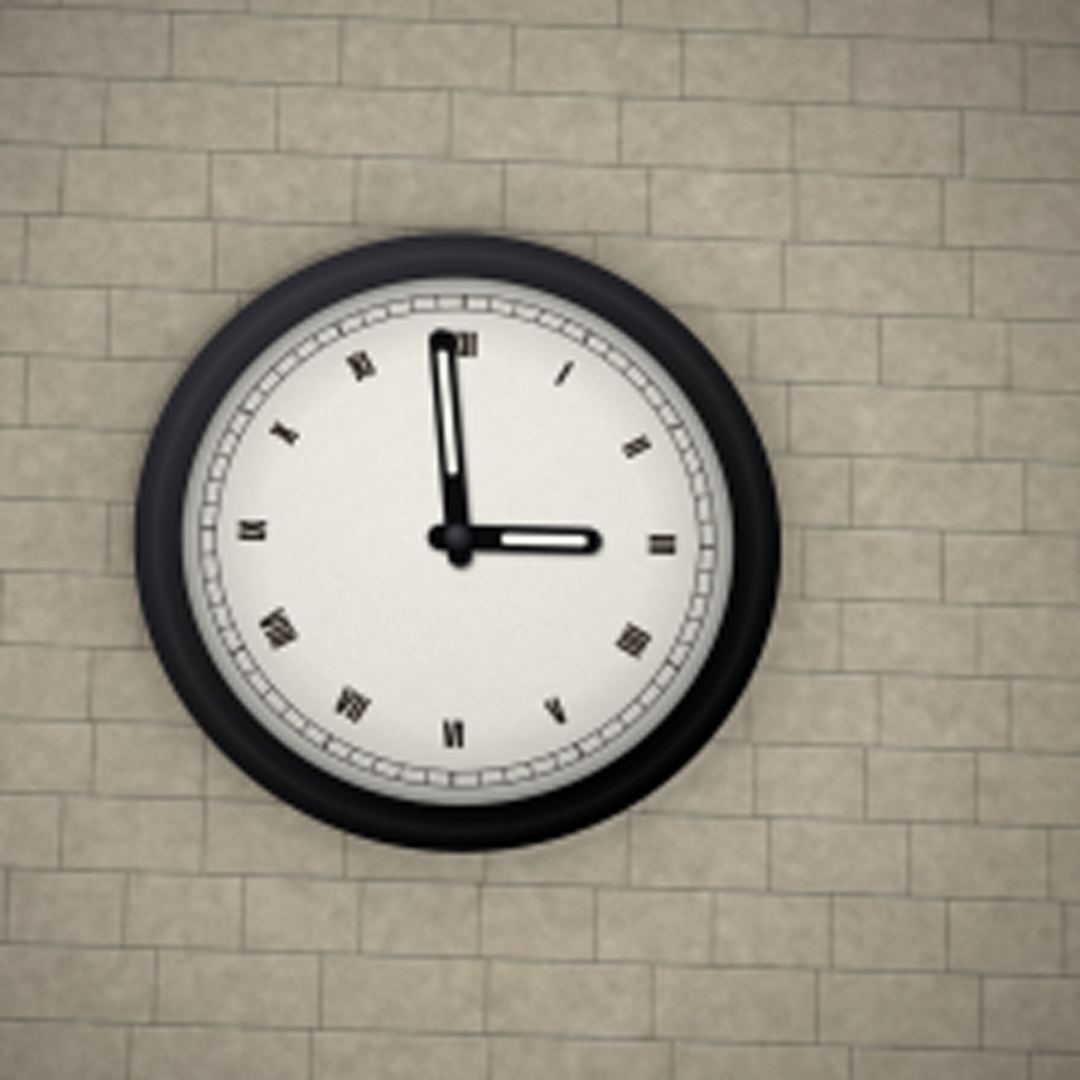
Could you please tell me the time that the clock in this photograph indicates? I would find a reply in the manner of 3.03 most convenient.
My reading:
2.59
